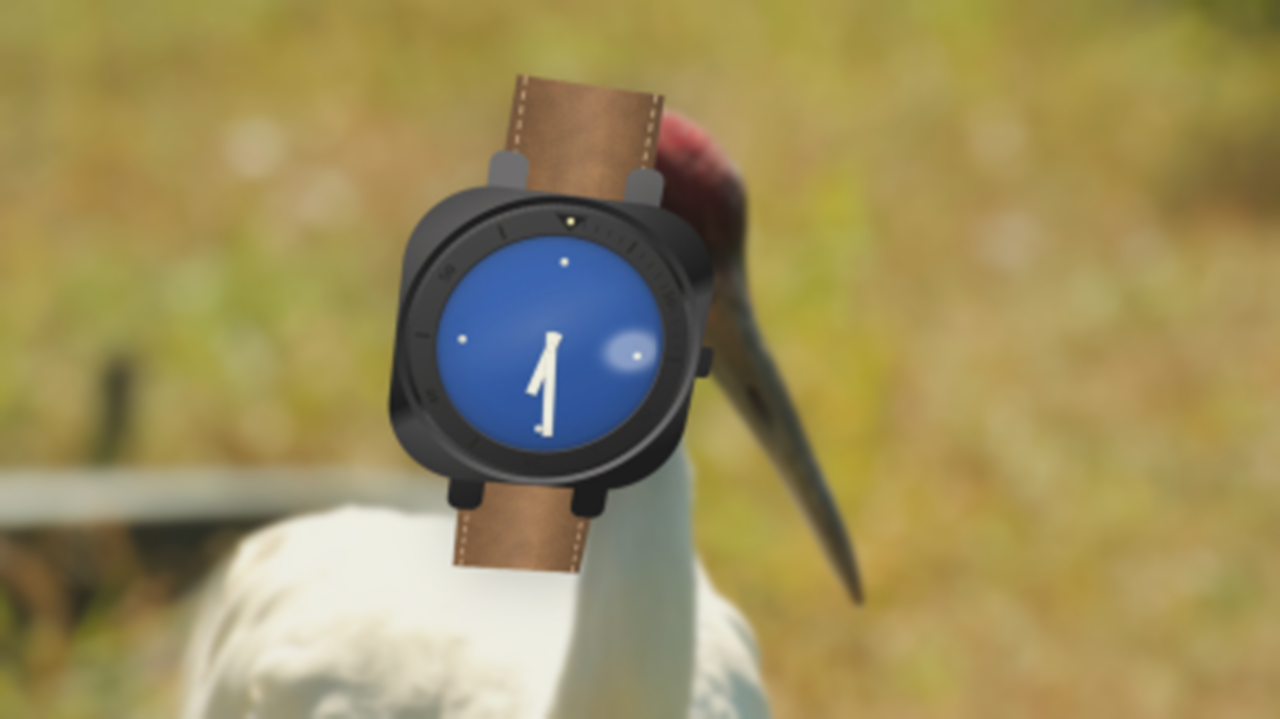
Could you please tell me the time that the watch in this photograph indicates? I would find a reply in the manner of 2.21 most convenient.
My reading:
6.29
